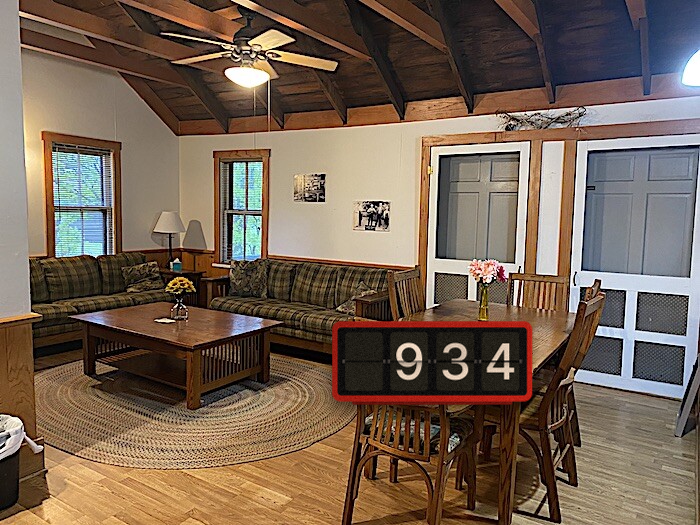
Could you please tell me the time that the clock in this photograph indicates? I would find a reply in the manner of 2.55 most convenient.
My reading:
9.34
